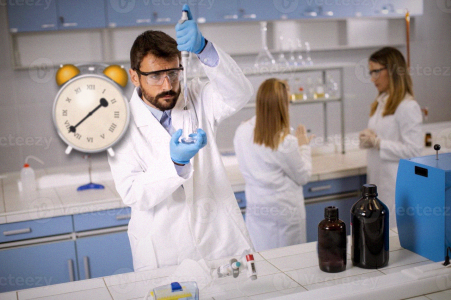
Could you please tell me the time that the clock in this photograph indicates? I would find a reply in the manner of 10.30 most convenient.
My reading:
1.38
